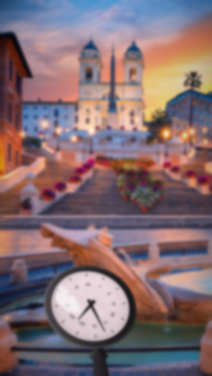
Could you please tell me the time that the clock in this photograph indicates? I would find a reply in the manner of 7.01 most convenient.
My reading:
7.27
